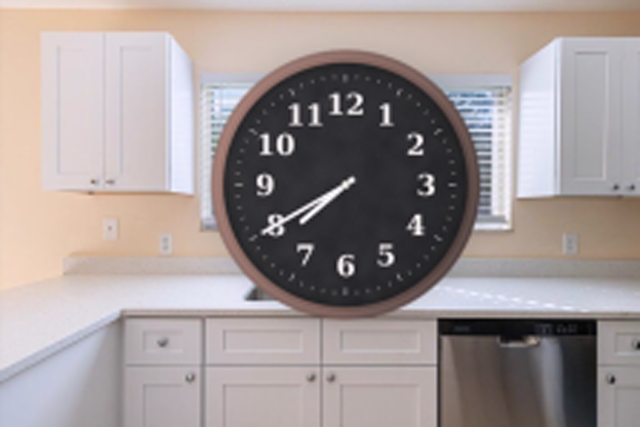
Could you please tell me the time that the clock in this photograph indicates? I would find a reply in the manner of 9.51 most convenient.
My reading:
7.40
